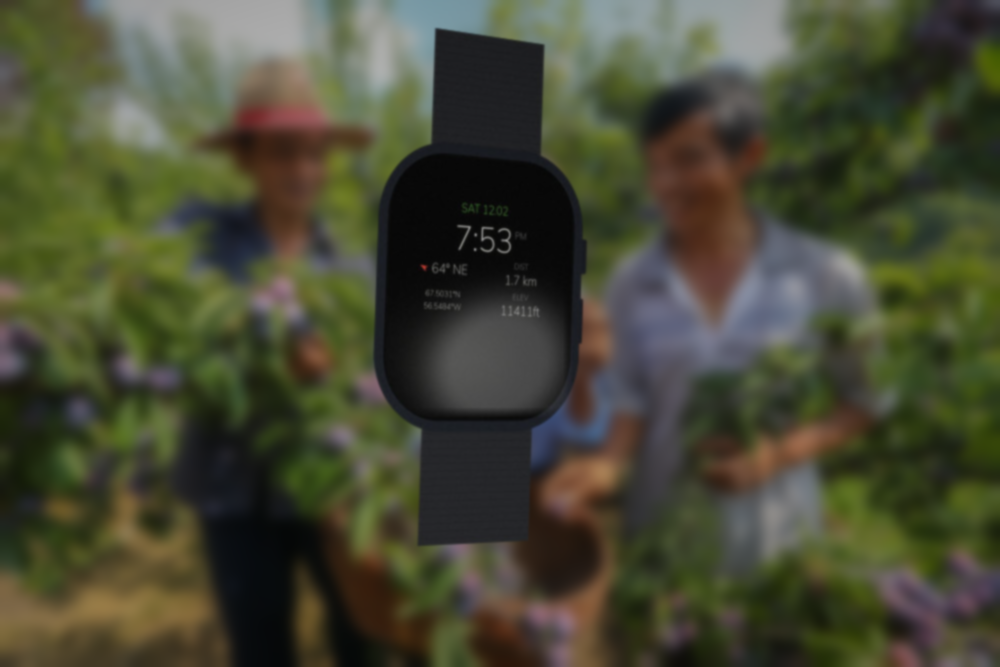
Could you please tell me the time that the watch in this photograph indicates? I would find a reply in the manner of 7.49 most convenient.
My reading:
7.53
